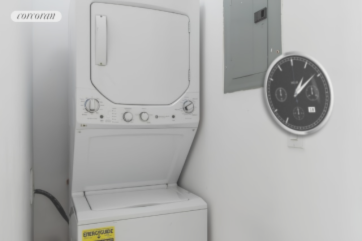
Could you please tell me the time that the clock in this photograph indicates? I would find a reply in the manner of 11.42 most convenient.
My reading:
1.09
